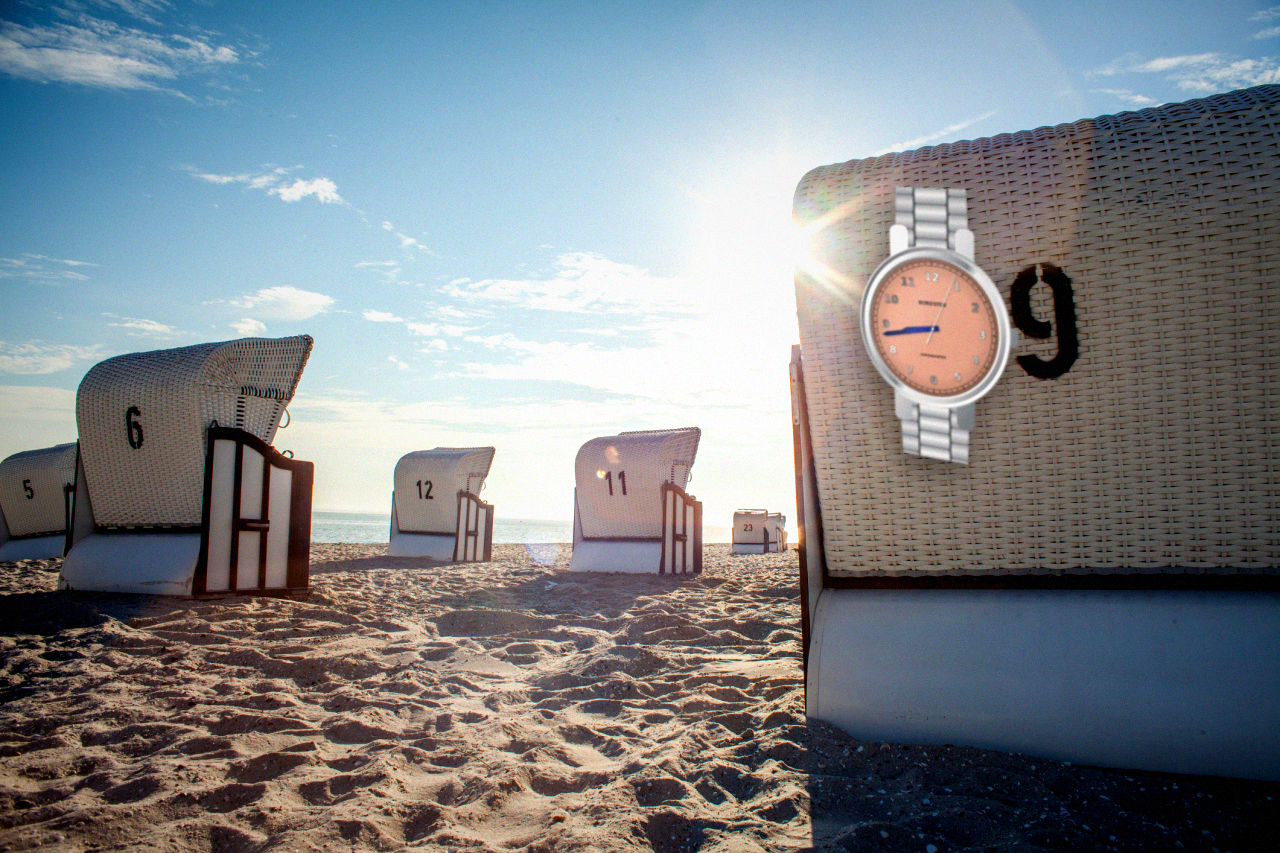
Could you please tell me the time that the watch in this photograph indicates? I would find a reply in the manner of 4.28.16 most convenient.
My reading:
8.43.04
